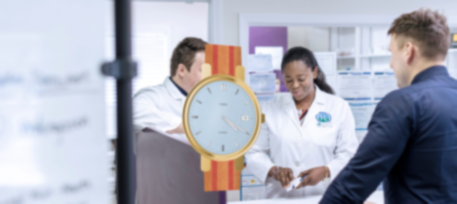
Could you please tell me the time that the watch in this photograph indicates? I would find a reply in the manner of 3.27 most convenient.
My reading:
4.20
